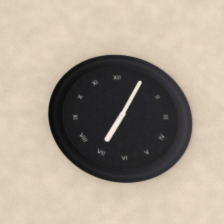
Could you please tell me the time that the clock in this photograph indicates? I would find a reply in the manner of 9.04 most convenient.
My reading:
7.05
